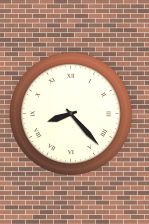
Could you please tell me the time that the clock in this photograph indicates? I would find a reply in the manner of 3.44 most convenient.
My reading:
8.23
